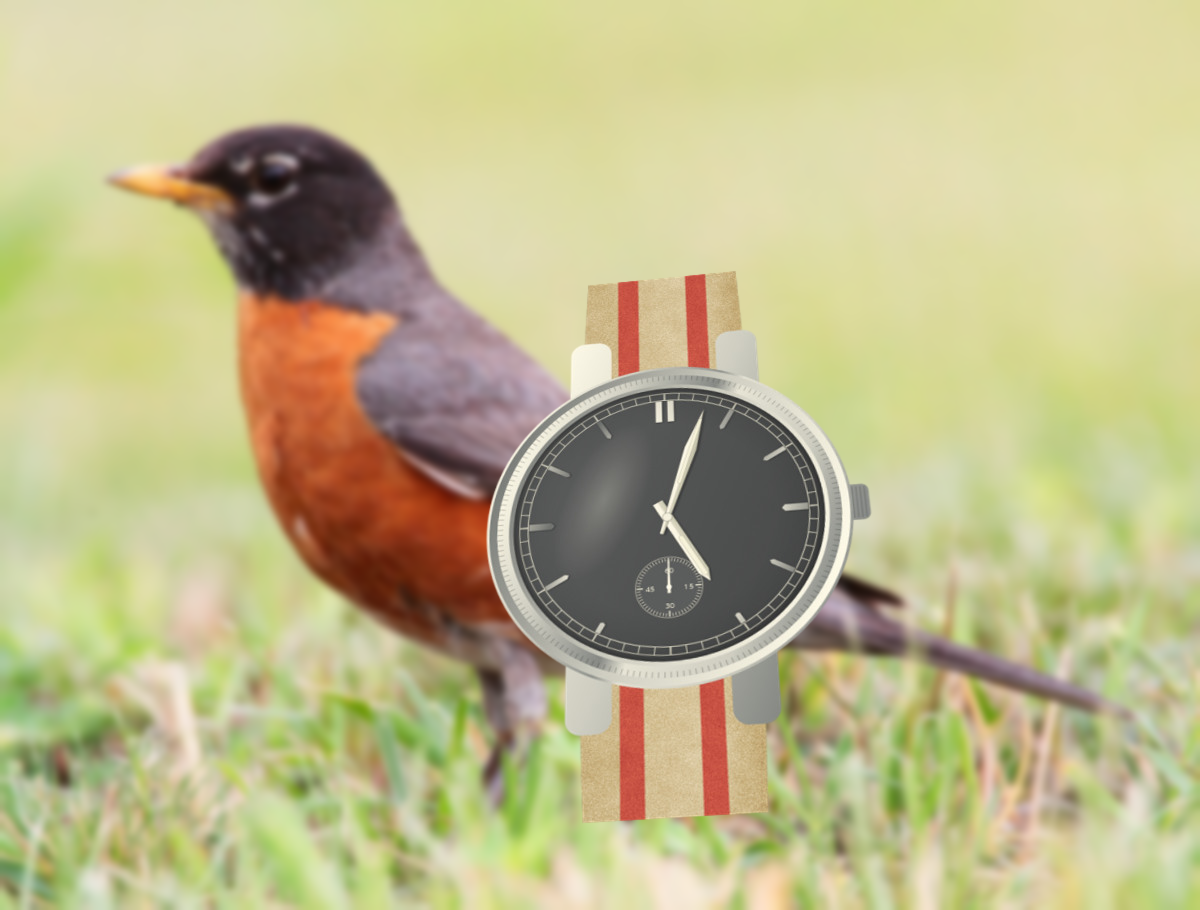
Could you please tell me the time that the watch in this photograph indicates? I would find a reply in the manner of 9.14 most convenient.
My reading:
5.03
